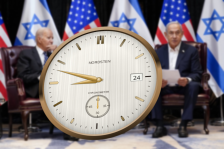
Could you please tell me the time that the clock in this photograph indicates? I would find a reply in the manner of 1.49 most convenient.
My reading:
8.48
